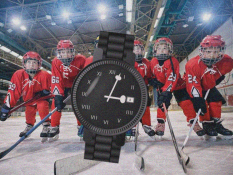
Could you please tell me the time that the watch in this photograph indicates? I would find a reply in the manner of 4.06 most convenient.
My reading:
3.03
